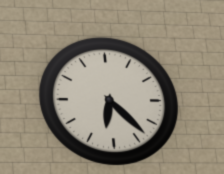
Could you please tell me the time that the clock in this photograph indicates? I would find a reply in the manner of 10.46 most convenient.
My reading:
6.23
